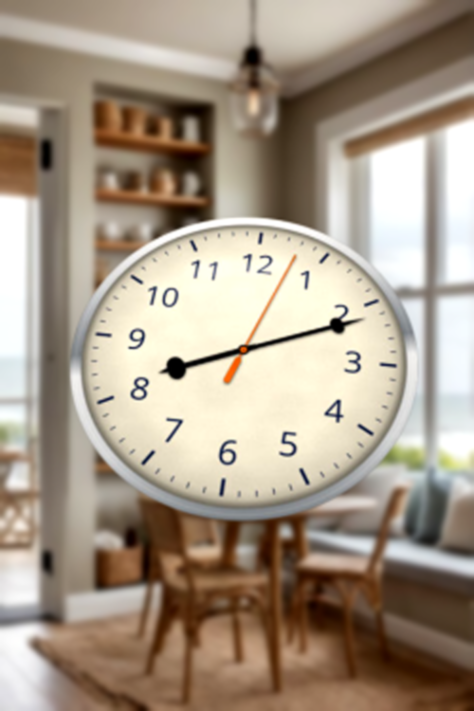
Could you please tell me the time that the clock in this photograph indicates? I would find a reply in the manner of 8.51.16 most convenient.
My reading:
8.11.03
